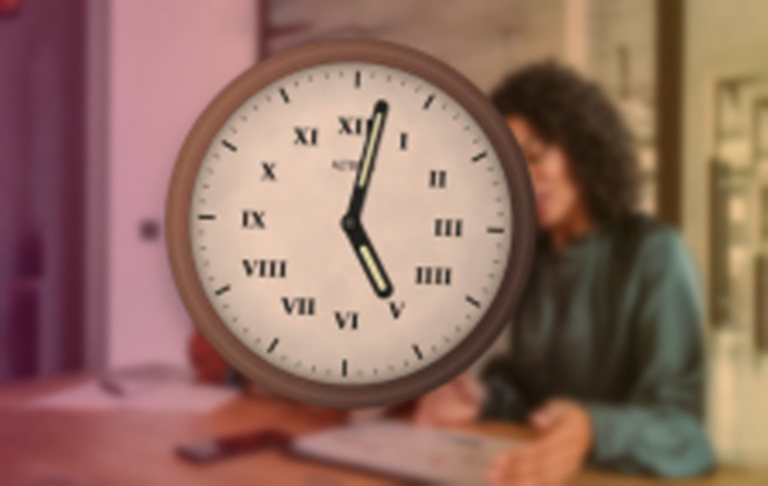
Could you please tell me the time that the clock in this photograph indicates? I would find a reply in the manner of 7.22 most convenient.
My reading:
5.02
